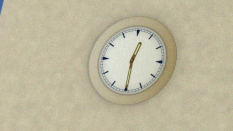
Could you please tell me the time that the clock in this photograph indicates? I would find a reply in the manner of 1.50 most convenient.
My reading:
12.30
